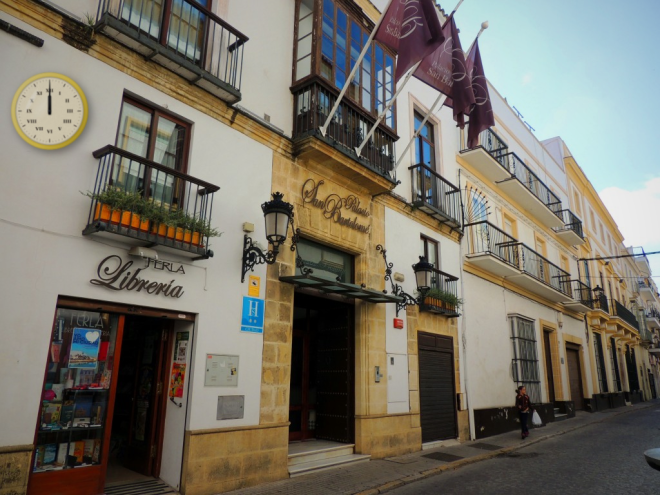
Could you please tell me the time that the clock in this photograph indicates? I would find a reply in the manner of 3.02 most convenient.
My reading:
12.00
